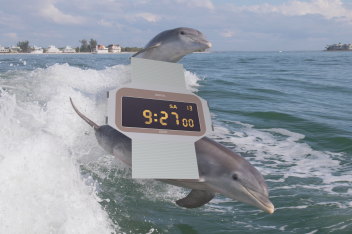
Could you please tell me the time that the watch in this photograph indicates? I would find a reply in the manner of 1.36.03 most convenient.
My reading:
9.27.00
